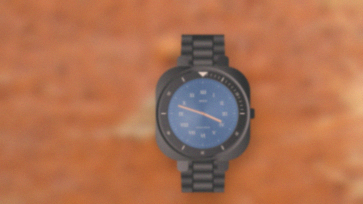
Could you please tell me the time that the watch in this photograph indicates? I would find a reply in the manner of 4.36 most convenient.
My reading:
3.48
